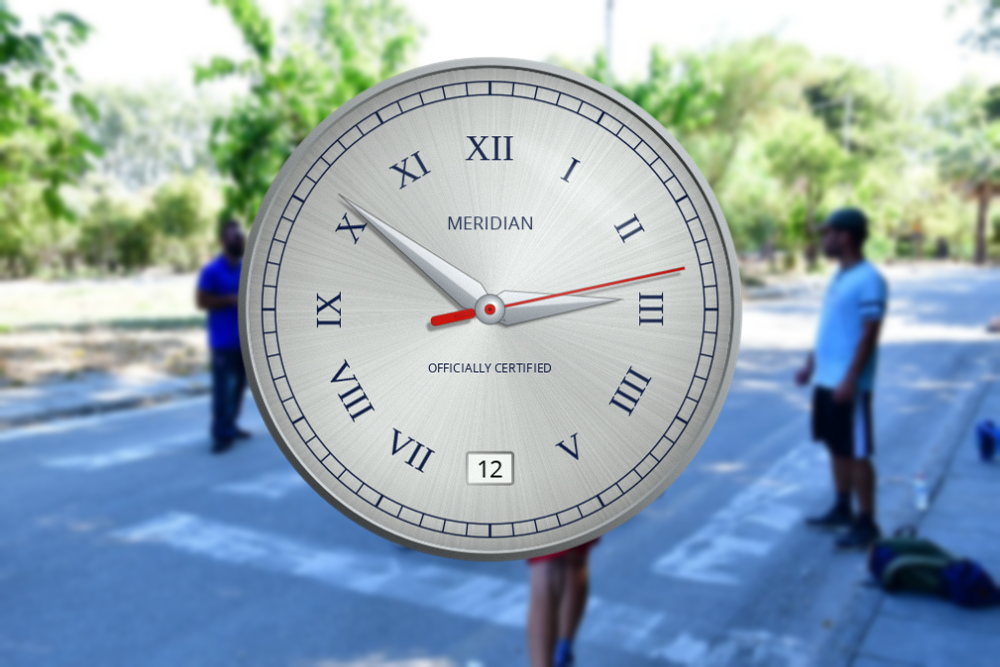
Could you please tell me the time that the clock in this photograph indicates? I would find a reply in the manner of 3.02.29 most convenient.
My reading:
2.51.13
